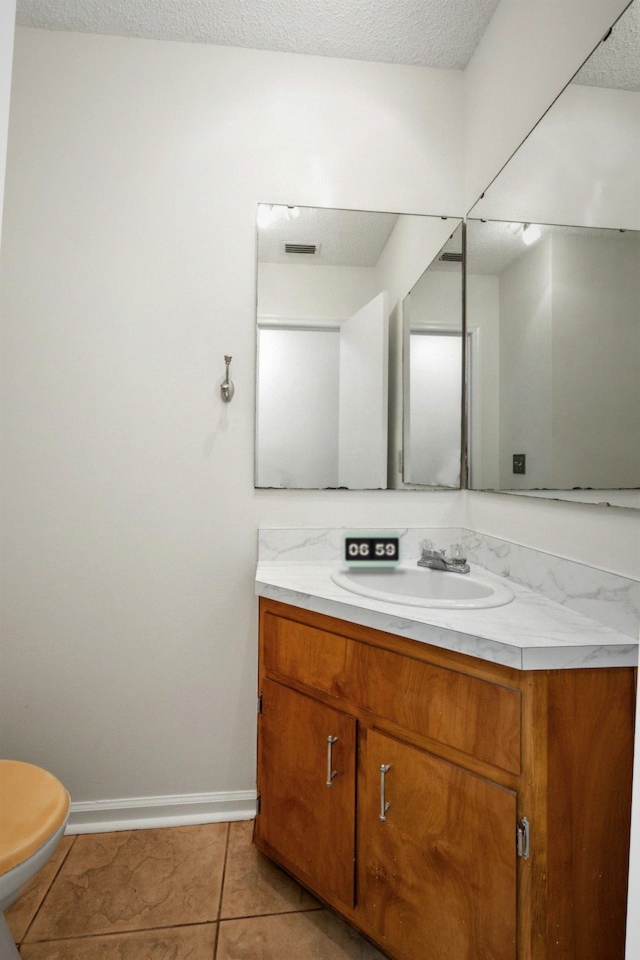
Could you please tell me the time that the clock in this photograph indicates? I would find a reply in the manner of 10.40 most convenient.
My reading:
6.59
